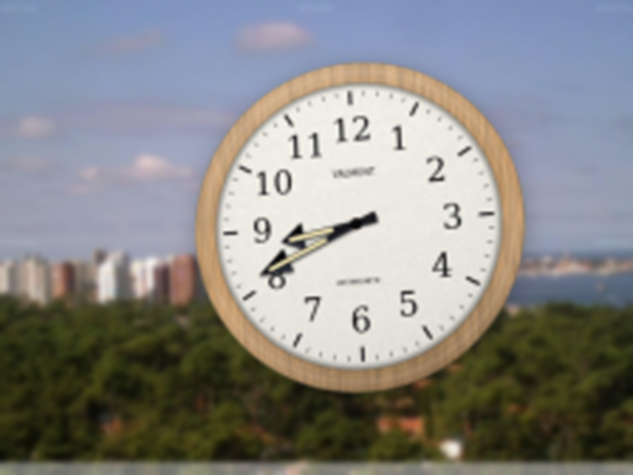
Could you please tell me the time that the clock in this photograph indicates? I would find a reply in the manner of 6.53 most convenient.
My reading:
8.41
